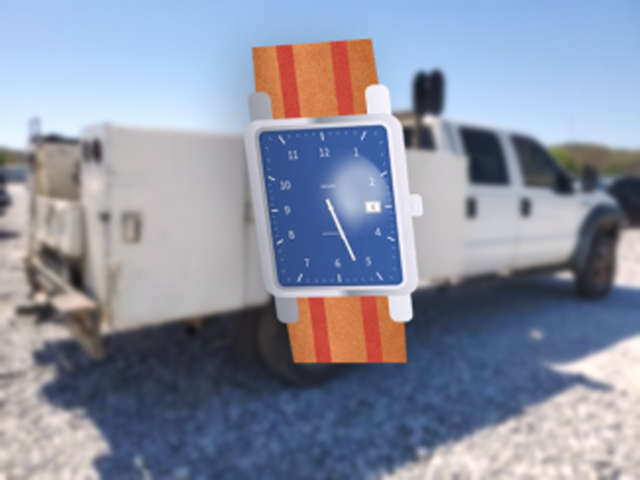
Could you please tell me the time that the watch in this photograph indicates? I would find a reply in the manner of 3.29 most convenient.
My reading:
5.27
